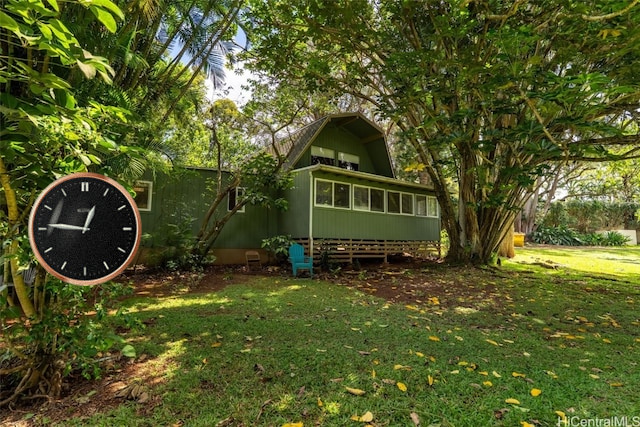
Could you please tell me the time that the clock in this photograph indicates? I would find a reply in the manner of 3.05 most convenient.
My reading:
12.46
